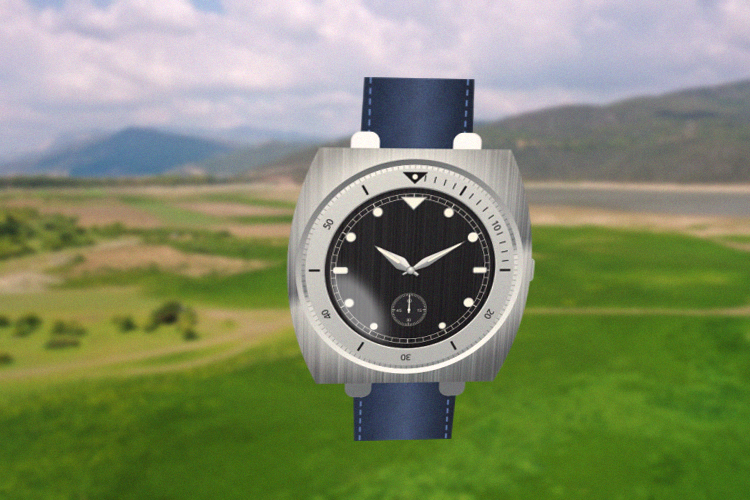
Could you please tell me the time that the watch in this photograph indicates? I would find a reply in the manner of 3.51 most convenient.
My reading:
10.10
